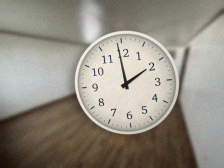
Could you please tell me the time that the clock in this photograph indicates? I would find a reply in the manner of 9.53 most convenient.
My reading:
1.59
